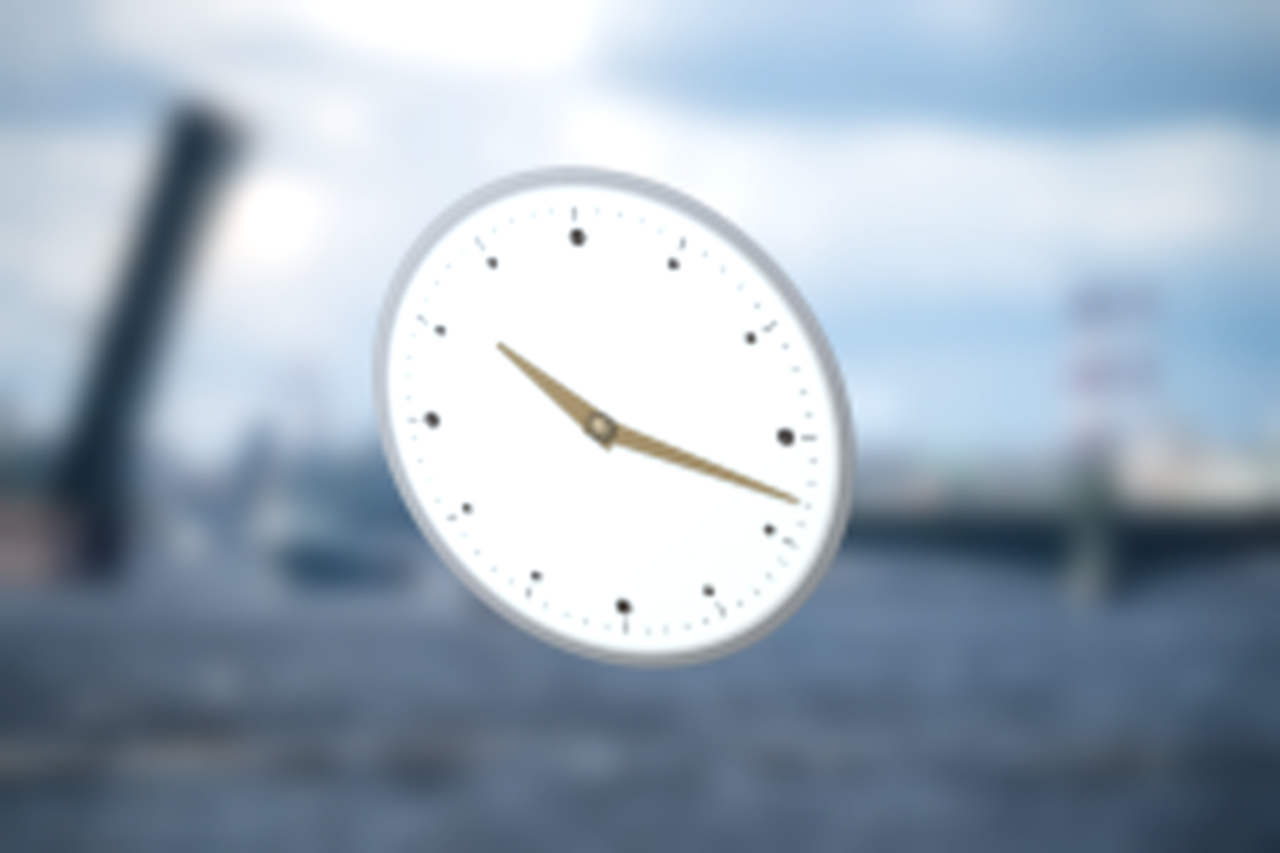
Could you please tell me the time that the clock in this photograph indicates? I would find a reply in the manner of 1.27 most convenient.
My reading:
10.18
